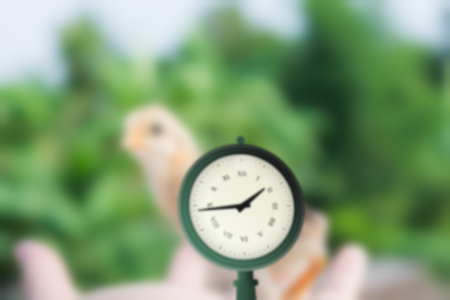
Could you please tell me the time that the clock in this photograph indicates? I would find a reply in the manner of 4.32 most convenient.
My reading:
1.44
